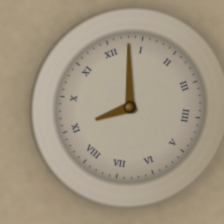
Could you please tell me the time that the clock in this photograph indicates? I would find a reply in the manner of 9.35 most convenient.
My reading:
9.03
